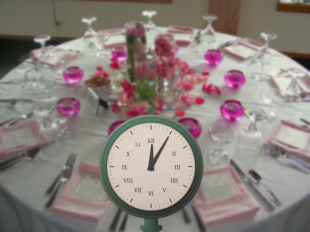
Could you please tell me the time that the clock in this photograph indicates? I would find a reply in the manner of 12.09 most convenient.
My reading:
12.05
